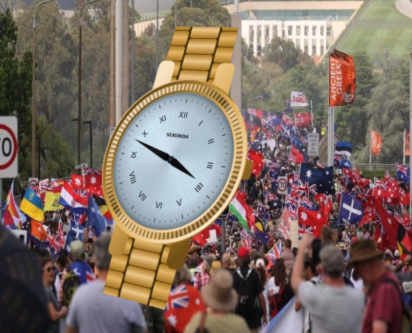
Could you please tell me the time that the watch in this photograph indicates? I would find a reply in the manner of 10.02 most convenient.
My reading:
3.48
